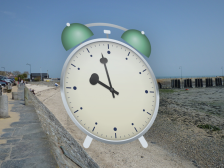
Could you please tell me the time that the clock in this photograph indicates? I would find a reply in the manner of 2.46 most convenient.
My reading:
9.58
